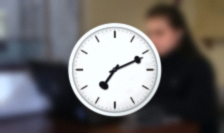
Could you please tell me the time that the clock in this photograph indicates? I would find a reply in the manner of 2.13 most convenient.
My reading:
7.11
